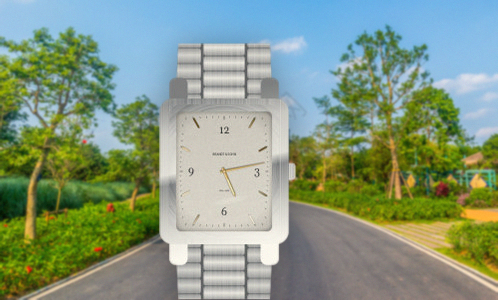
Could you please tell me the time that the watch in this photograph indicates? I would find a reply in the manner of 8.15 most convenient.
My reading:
5.13
